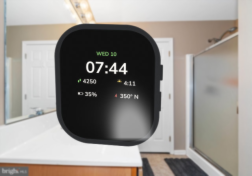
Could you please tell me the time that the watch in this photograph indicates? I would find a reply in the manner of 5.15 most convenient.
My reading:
7.44
